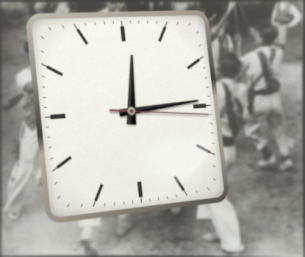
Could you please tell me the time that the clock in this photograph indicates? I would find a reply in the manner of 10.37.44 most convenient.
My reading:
12.14.16
